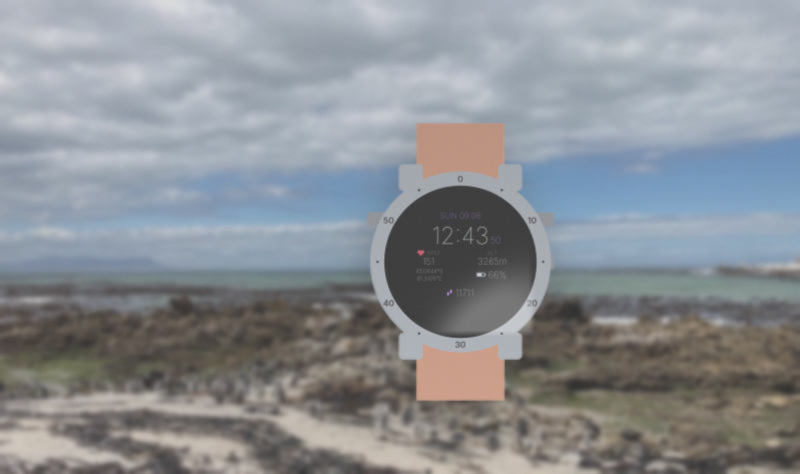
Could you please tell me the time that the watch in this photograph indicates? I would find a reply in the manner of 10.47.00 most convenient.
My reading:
12.43.50
